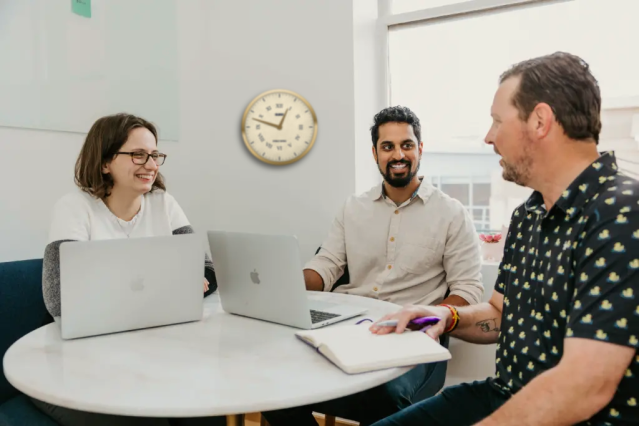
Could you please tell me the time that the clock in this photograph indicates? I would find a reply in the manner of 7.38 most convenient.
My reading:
12.48
